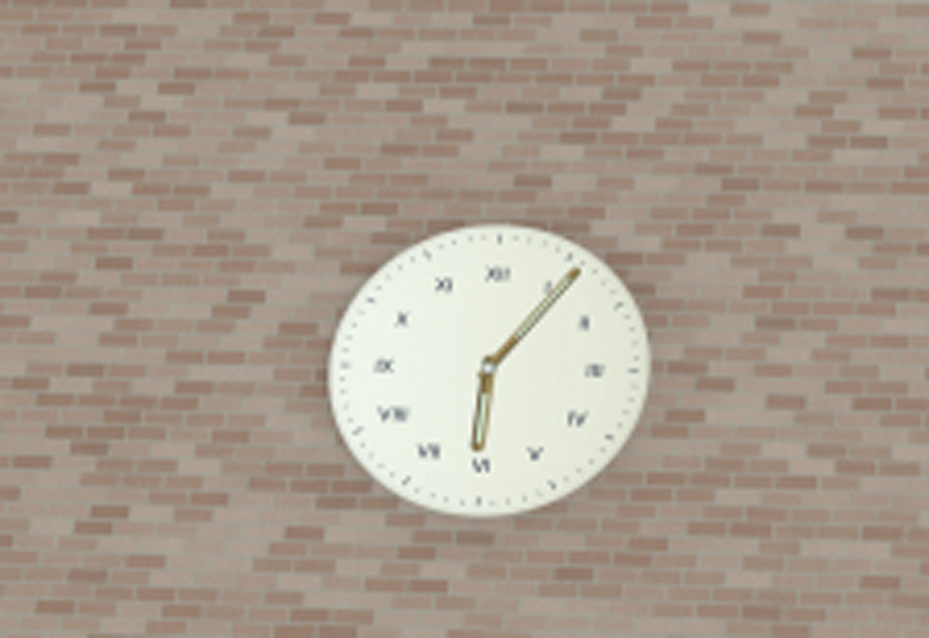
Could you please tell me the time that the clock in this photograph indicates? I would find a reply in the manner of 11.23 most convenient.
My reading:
6.06
